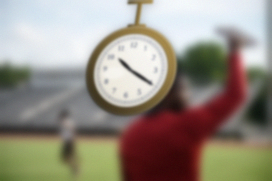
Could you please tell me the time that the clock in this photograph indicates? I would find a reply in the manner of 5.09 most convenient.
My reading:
10.20
